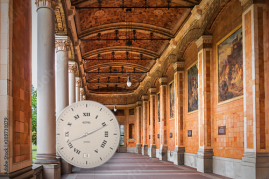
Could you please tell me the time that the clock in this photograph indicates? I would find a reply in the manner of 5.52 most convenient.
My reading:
8.11
